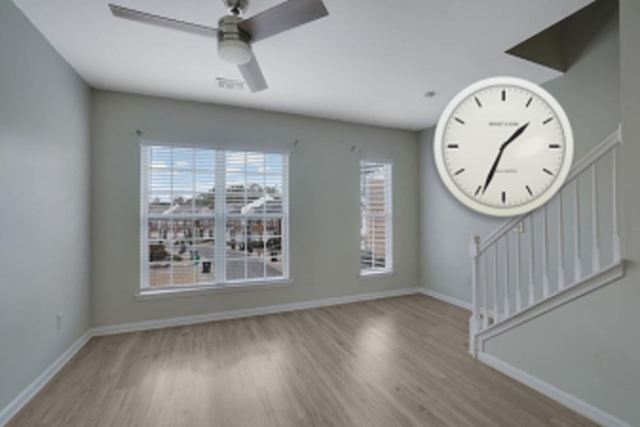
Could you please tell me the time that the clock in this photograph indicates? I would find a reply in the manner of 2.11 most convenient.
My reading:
1.34
